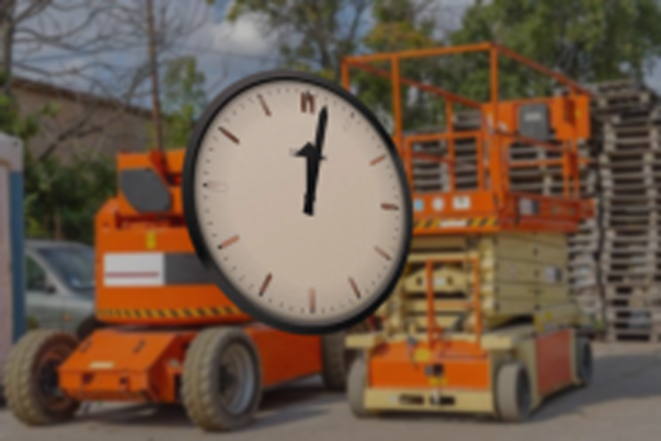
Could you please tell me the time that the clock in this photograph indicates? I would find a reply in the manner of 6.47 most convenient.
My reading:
12.02
